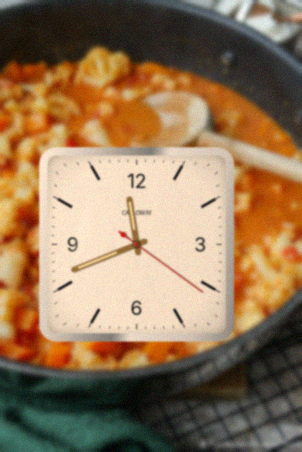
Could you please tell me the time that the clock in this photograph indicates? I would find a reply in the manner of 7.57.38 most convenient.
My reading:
11.41.21
